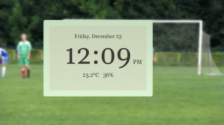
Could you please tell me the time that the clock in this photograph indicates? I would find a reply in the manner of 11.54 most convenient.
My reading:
12.09
